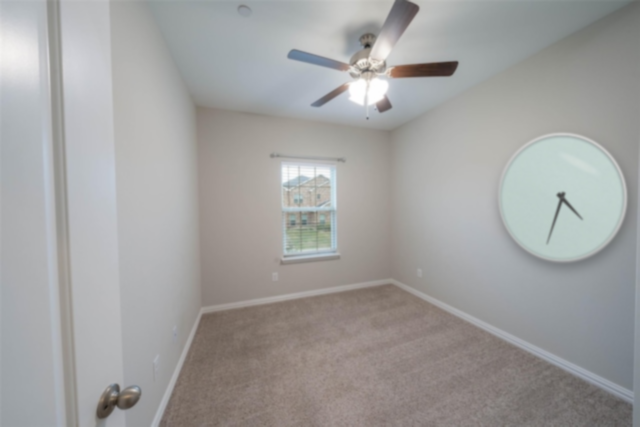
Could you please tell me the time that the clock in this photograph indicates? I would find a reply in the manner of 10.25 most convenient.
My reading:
4.33
